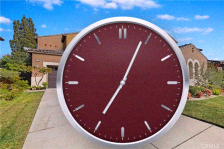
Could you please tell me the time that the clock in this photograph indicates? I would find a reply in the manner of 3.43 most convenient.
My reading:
7.04
